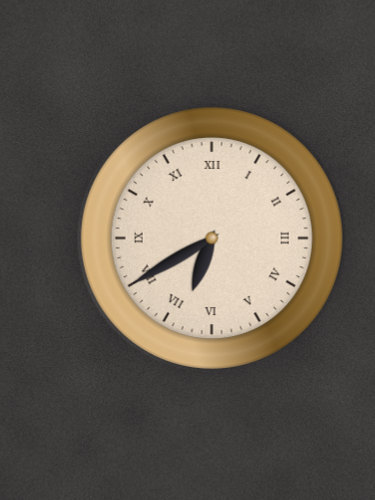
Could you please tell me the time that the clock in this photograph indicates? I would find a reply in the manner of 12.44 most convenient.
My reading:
6.40
